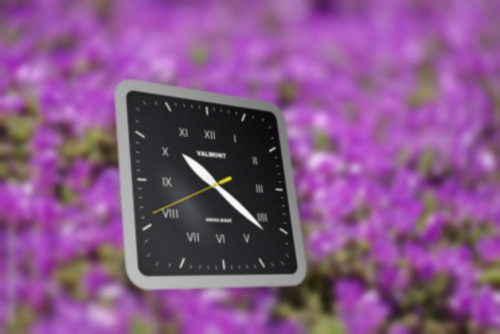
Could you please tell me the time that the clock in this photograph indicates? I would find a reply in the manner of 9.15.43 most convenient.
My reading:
10.21.41
